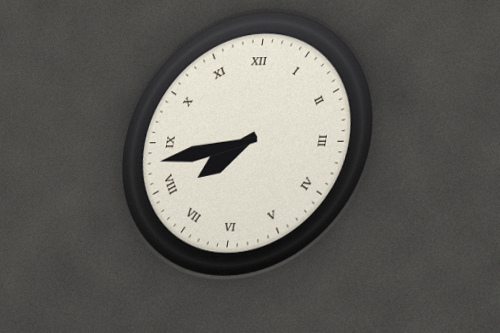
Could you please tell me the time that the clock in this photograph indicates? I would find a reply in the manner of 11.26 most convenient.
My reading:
7.43
